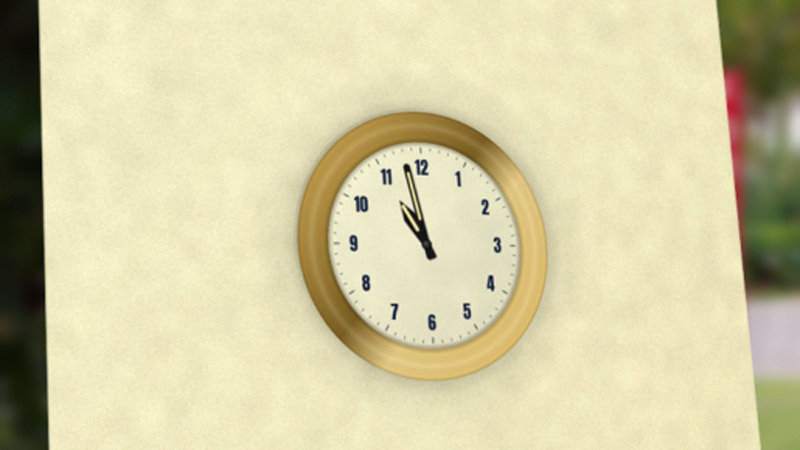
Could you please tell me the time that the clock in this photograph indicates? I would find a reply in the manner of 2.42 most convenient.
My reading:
10.58
